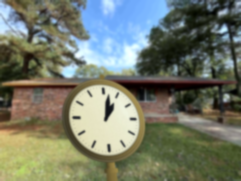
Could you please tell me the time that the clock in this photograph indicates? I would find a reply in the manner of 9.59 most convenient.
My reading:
1.02
